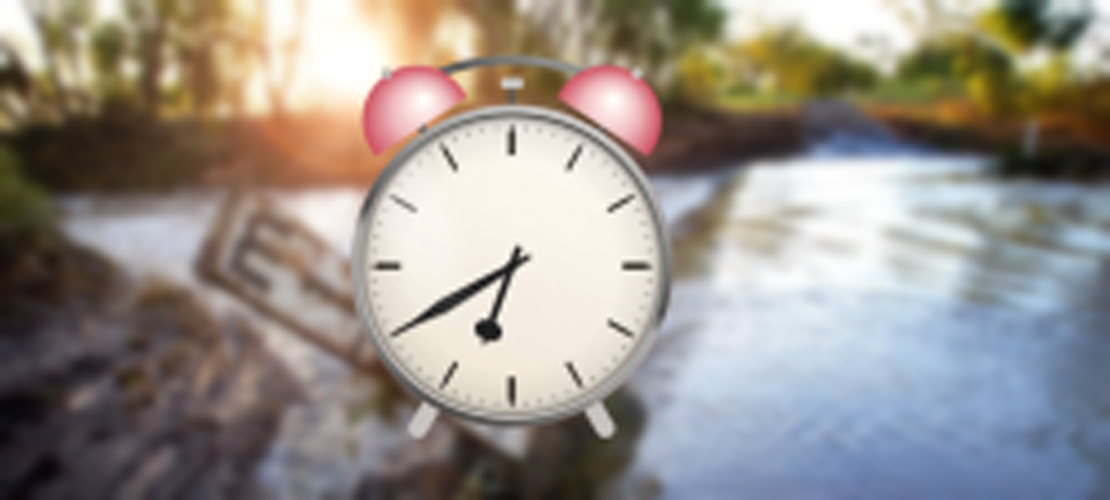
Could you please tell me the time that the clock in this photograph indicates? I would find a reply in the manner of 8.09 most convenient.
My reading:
6.40
